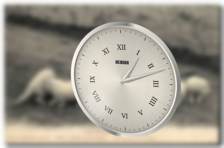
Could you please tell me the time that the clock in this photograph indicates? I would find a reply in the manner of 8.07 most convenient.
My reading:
1.12
